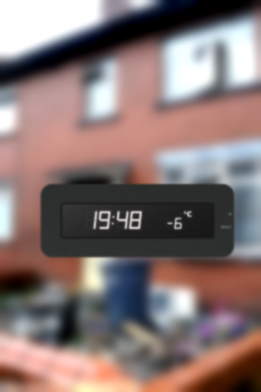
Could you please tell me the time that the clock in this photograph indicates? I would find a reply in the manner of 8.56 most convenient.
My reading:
19.48
